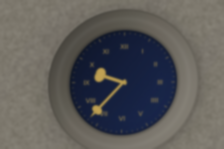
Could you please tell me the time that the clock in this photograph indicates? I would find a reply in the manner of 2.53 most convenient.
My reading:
9.37
